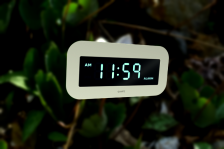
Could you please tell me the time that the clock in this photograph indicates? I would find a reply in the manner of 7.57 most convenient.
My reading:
11.59
